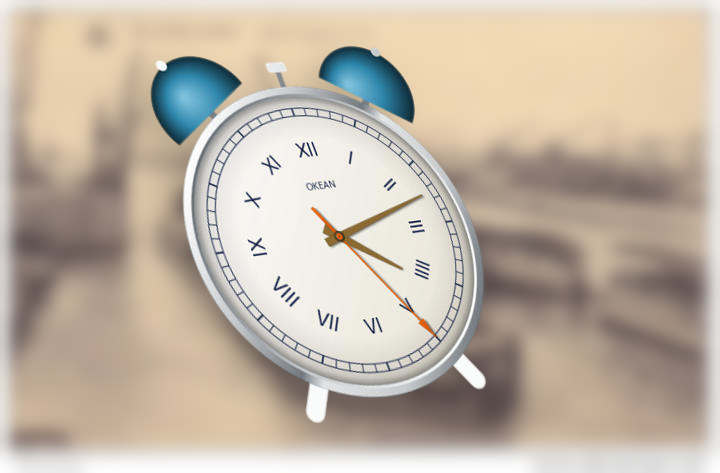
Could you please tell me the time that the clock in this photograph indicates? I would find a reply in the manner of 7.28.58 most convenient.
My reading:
4.12.25
